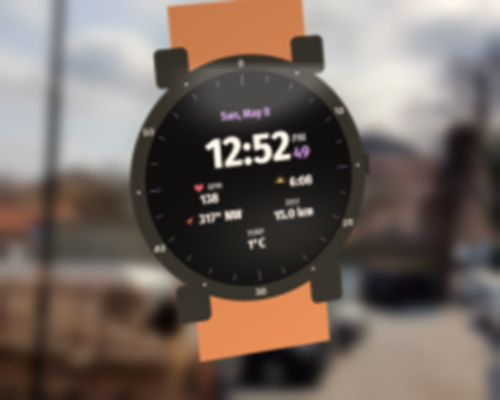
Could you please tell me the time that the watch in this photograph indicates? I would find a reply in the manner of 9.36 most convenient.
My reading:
12.52
